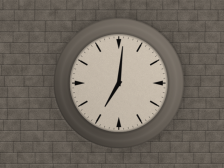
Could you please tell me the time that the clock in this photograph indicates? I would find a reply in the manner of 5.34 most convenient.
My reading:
7.01
